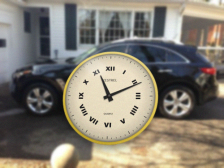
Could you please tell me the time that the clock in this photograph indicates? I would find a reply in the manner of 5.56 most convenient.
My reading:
11.11
